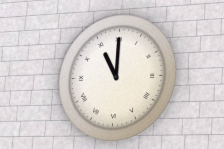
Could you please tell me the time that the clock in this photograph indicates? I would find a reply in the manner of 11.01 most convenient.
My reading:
11.00
